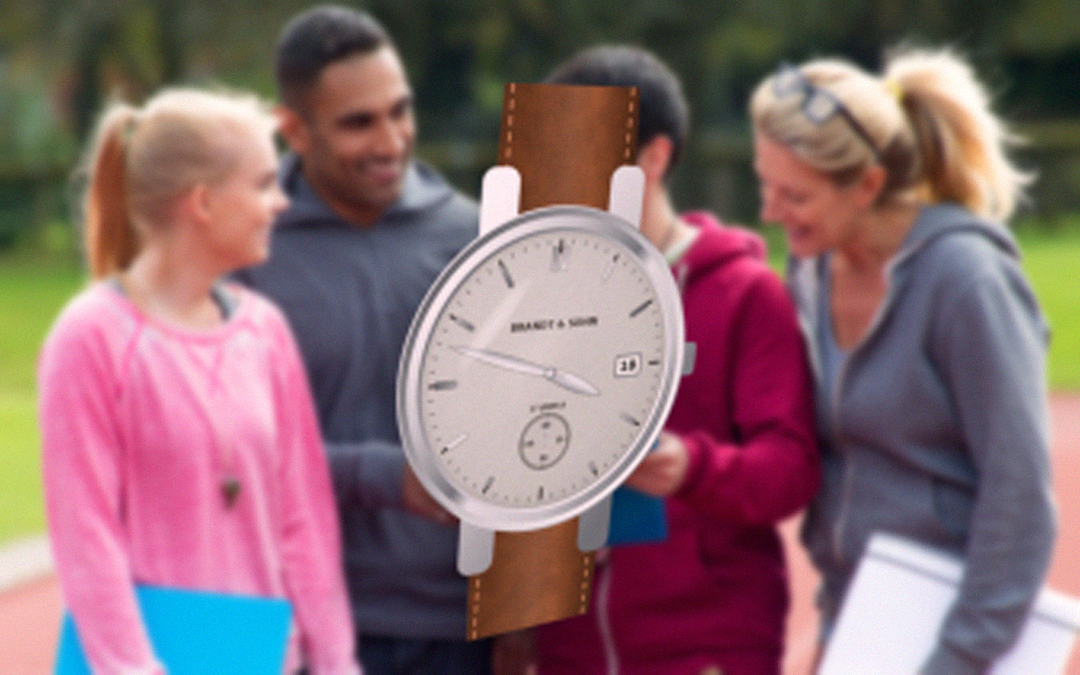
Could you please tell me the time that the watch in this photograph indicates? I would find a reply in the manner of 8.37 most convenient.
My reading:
3.48
